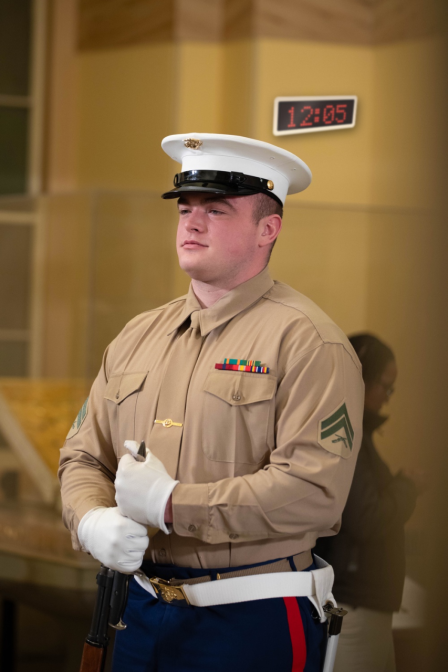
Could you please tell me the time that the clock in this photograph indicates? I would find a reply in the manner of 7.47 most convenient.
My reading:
12.05
